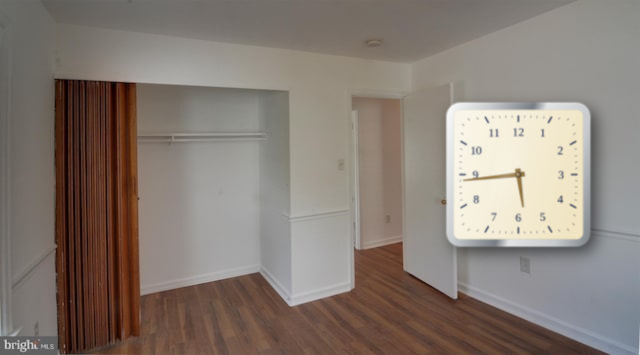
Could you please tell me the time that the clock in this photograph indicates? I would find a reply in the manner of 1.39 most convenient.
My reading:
5.44
